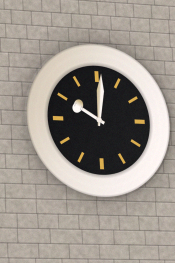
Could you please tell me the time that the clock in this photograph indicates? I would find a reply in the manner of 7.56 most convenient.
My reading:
10.01
